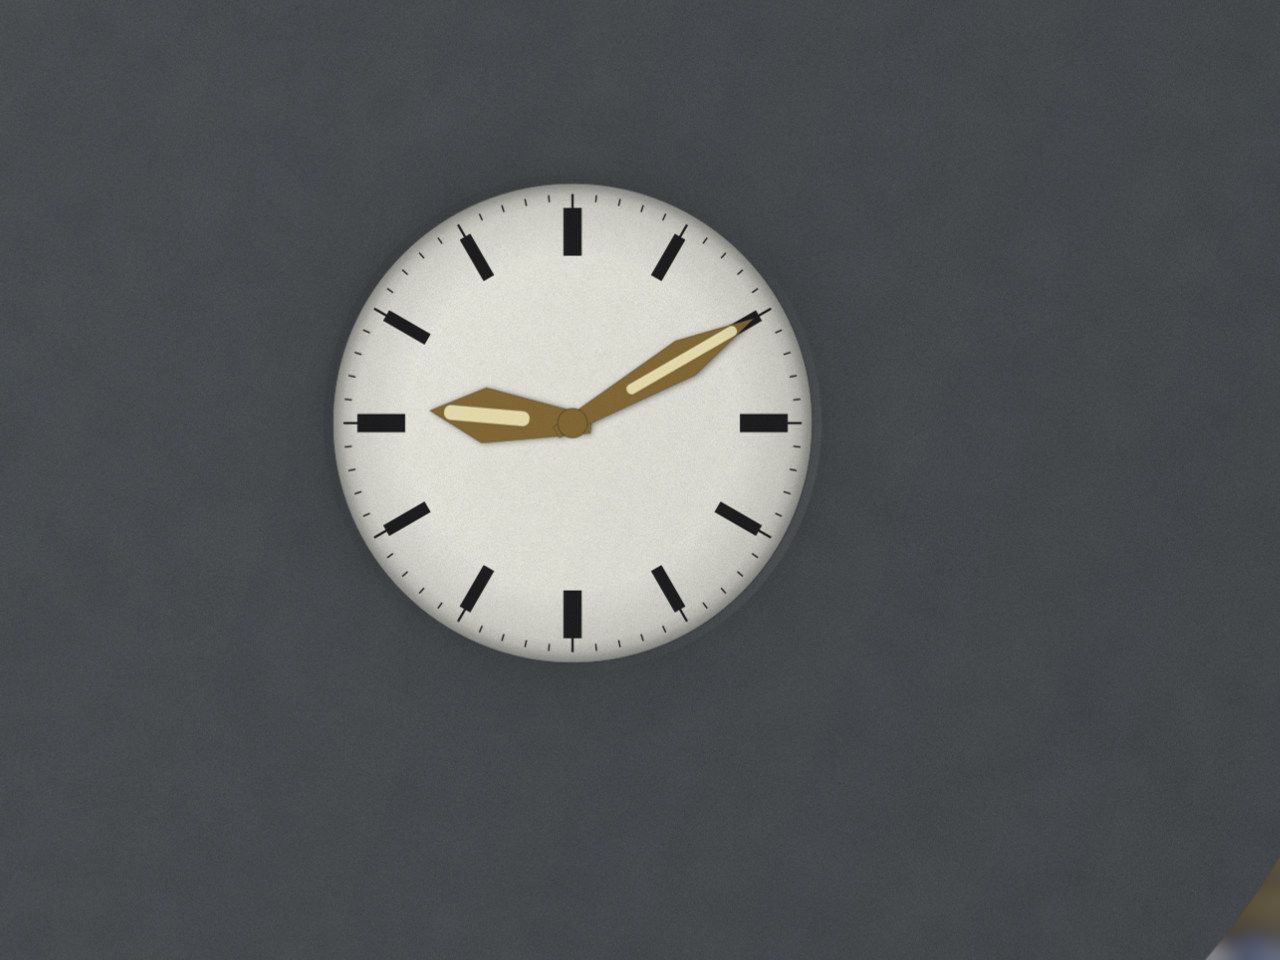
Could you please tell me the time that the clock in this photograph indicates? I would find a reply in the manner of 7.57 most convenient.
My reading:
9.10
